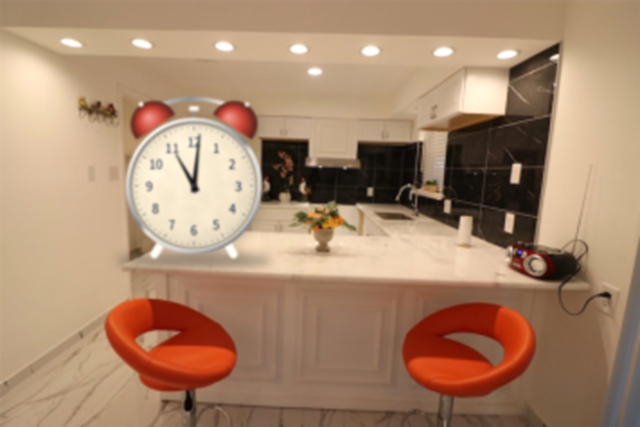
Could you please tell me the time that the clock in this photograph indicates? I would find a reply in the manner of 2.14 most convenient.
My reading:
11.01
